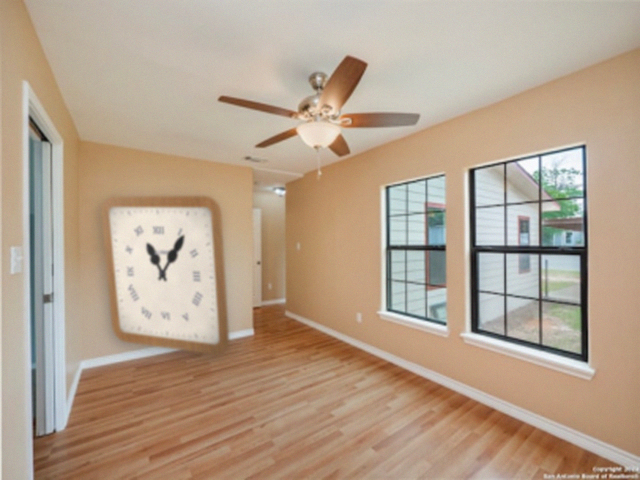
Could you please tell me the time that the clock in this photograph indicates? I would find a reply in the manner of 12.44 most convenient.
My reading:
11.06
